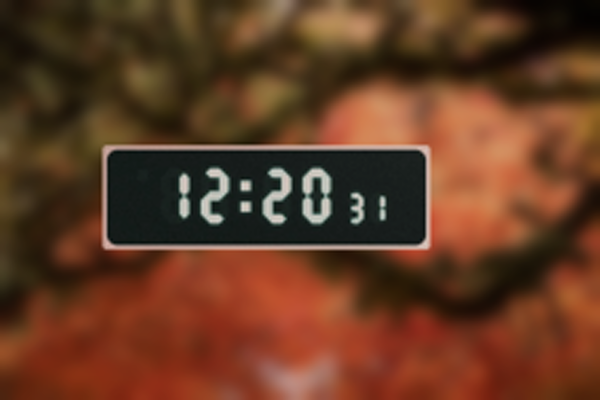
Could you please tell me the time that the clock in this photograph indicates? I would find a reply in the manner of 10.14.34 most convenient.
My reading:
12.20.31
